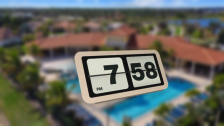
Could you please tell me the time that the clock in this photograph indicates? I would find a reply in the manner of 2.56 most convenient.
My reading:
7.58
